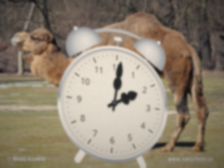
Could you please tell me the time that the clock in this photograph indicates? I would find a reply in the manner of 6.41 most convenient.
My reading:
2.01
